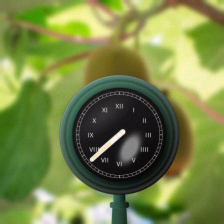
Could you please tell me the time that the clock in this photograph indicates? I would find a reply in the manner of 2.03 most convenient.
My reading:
7.38
